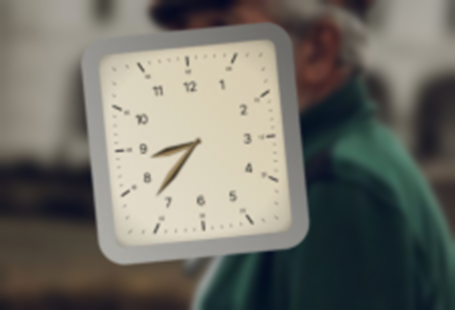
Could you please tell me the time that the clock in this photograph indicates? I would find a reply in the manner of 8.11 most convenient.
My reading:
8.37
